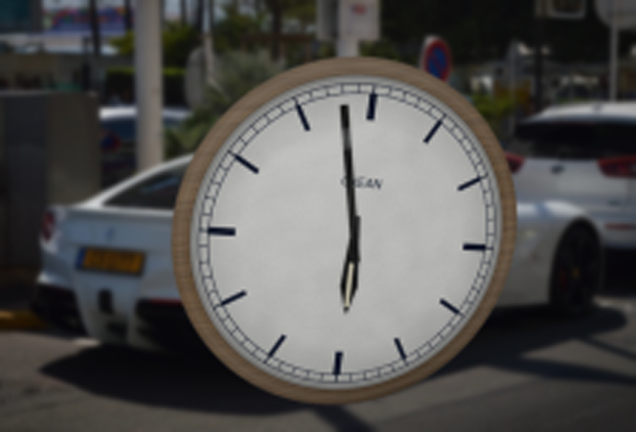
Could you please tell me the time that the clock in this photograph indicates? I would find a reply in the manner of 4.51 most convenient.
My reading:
5.58
